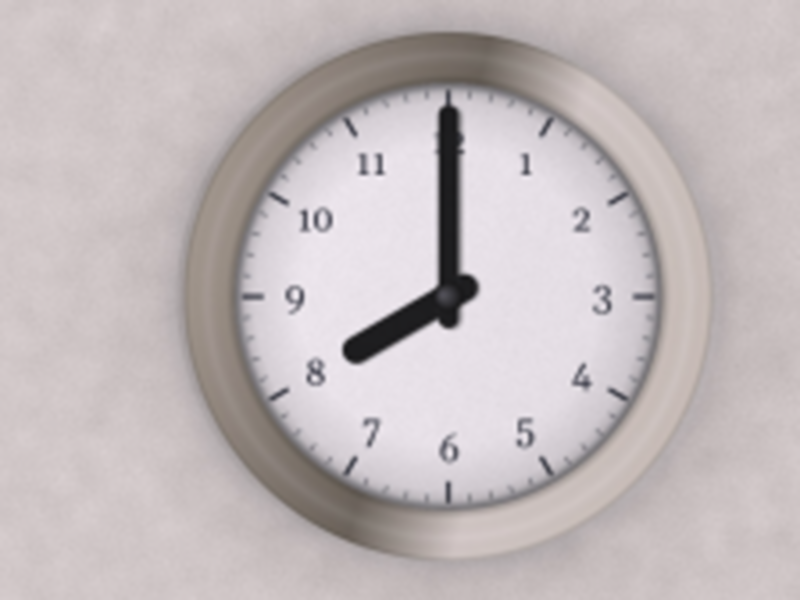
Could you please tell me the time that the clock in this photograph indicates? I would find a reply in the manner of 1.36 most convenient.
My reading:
8.00
